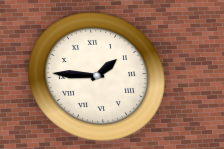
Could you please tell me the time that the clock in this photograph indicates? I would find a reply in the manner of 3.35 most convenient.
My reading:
1.46
